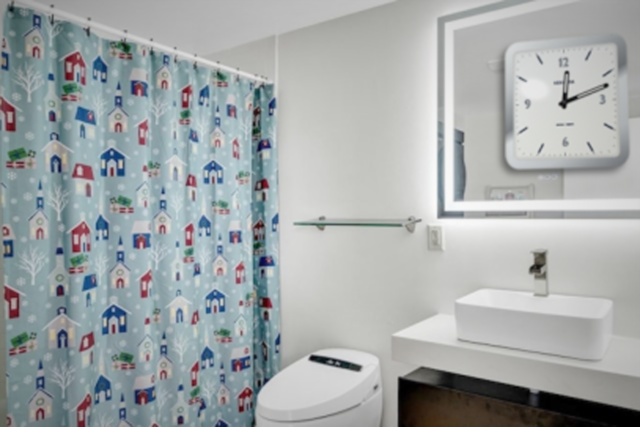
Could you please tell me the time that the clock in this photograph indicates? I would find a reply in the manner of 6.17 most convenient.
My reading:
12.12
